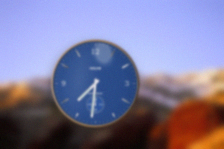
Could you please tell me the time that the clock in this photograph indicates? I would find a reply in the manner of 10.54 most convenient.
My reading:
7.31
